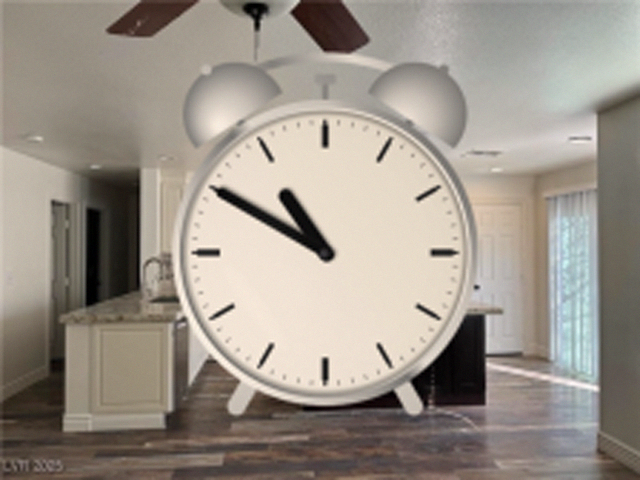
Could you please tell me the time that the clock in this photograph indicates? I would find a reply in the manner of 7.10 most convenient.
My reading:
10.50
